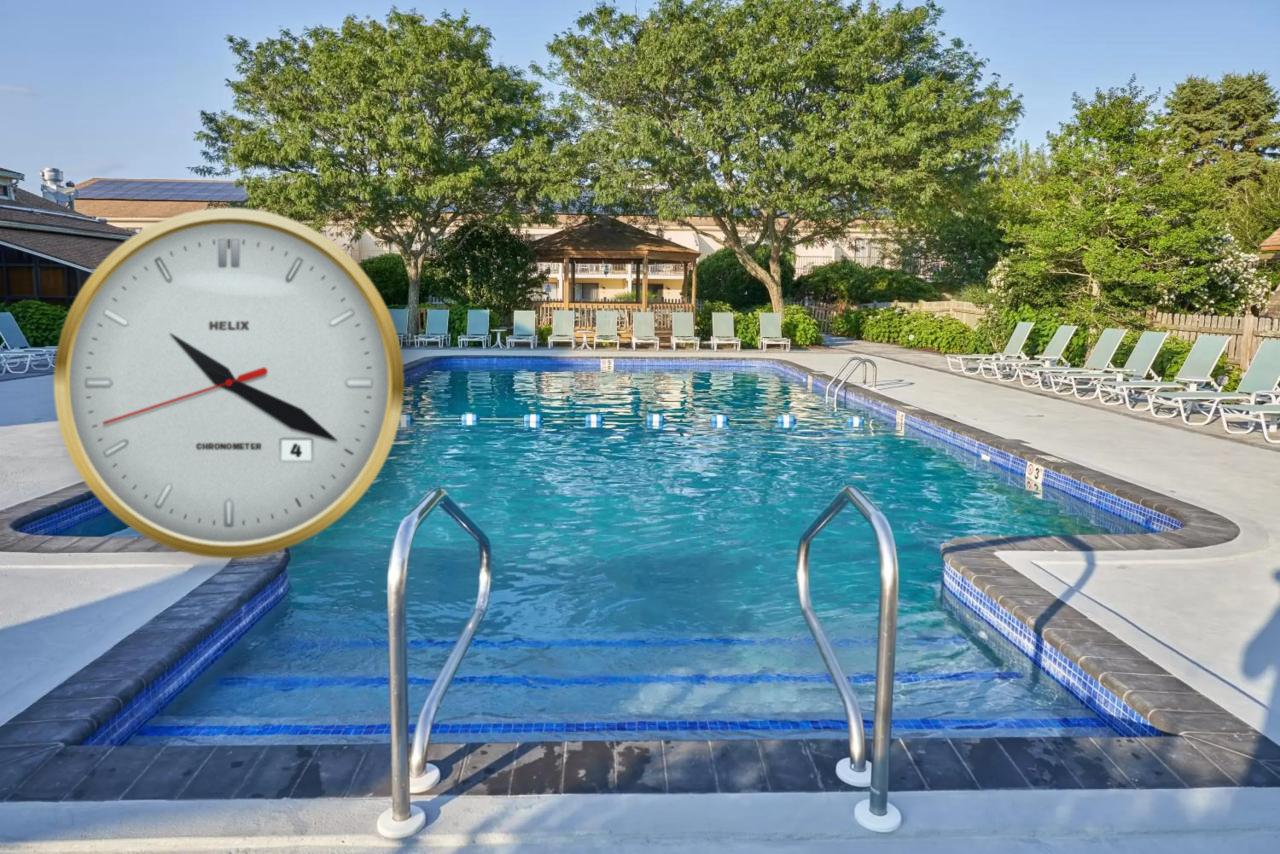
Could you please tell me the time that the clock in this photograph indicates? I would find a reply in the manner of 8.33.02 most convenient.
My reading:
10.19.42
